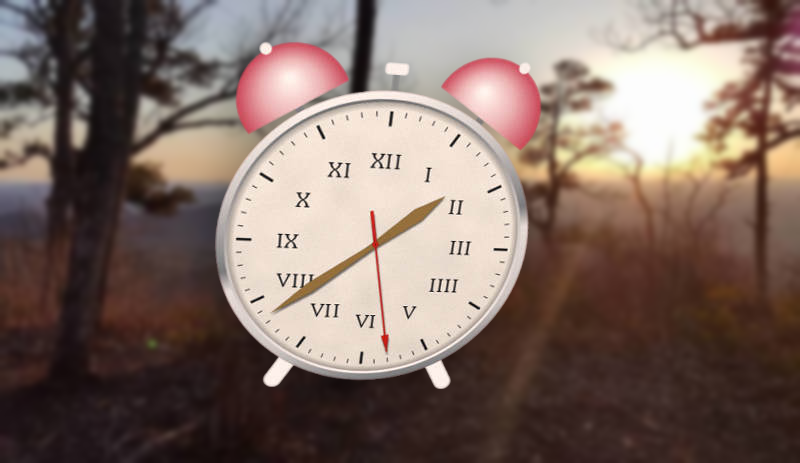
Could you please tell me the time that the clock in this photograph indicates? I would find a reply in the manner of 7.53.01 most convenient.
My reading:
1.38.28
